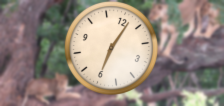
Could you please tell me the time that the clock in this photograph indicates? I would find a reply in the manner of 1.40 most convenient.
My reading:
6.02
